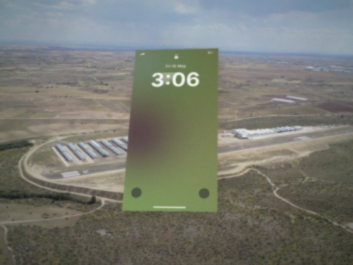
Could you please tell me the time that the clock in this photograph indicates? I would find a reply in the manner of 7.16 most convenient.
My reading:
3.06
